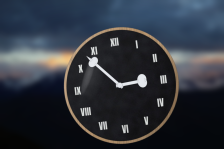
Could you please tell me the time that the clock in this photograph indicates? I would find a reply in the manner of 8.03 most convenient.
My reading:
2.53
